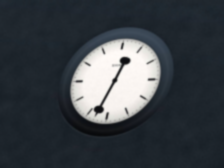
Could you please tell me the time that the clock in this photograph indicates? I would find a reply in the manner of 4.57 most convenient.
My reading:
12.33
